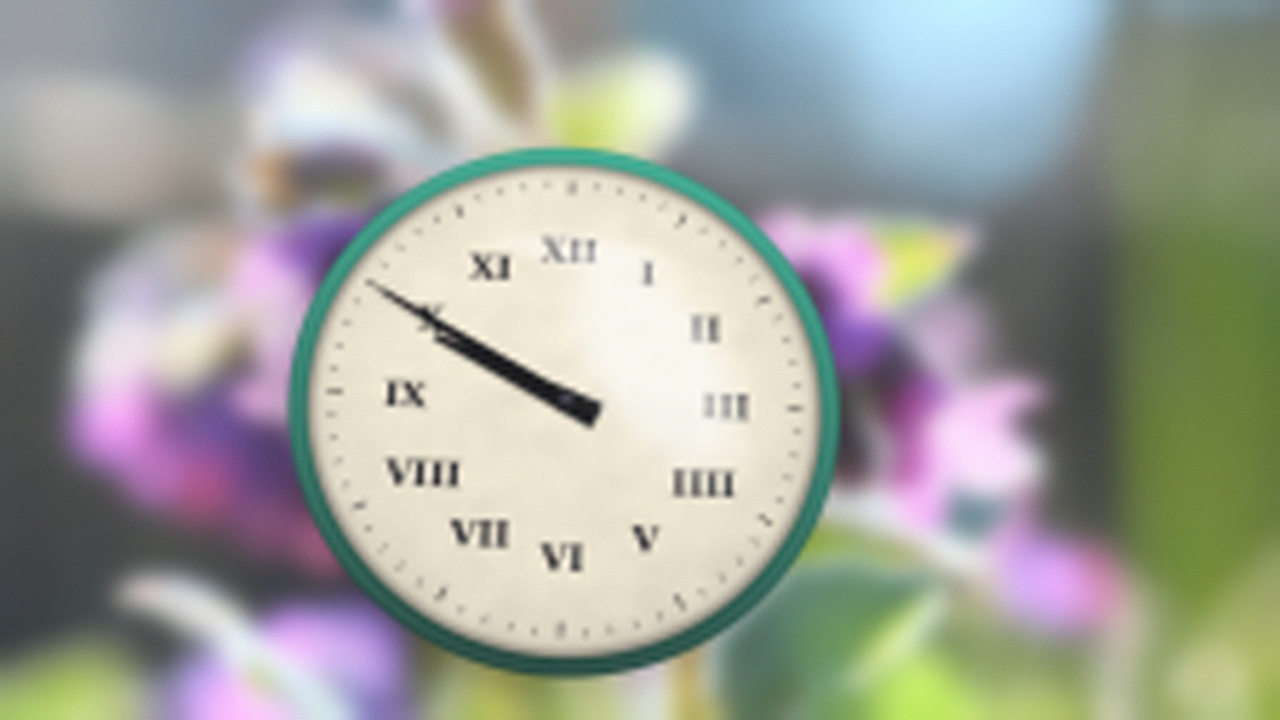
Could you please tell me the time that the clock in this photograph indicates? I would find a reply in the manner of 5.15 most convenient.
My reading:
9.50
